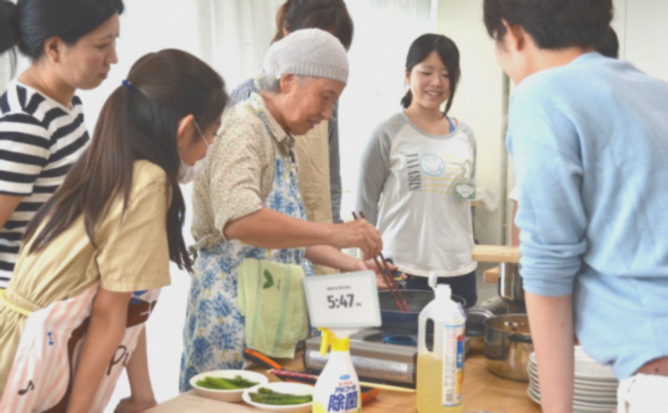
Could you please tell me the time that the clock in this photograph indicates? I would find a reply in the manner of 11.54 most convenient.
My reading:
5.47
